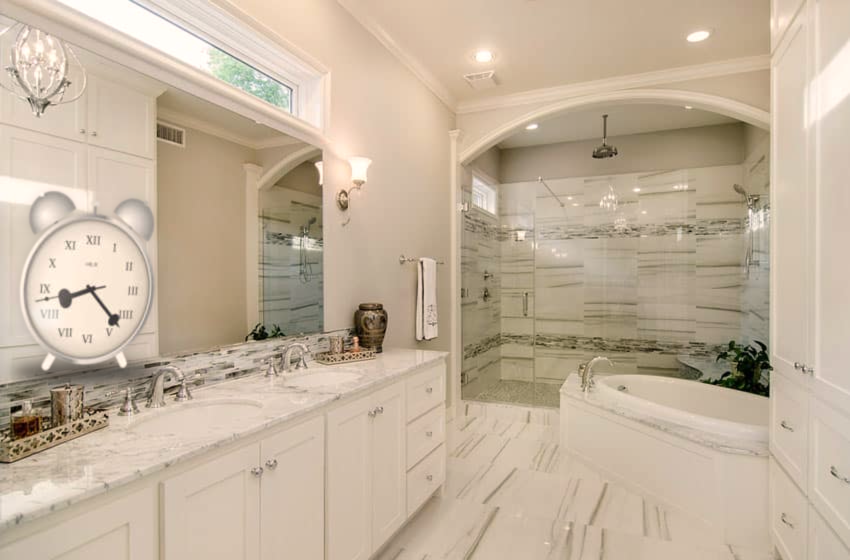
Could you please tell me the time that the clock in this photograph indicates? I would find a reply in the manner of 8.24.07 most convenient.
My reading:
8.22.43
